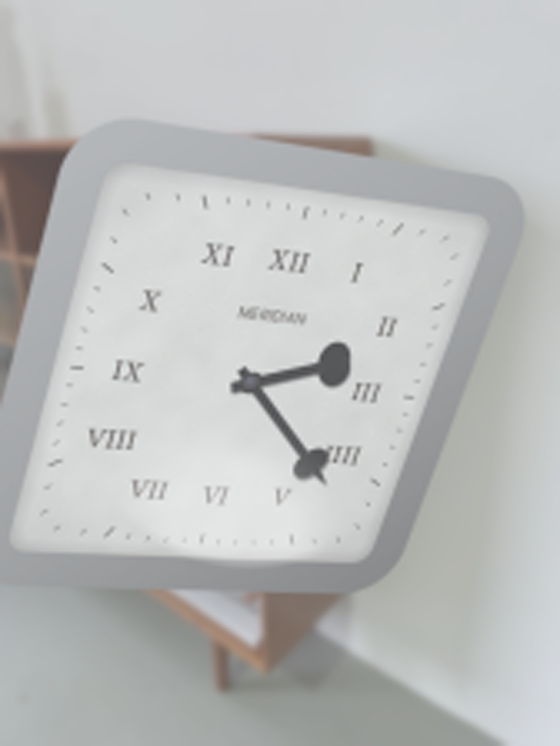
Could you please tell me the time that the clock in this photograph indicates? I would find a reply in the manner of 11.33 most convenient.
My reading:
2.22
